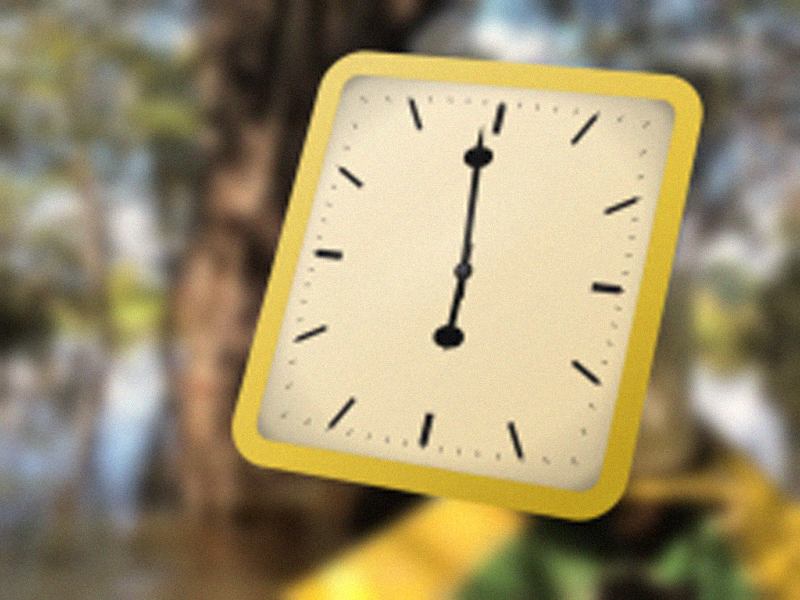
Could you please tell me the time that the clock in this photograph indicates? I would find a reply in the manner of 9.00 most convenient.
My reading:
5.59
